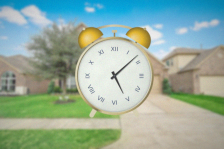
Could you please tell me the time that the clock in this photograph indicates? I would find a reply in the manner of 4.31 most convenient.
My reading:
5.08
